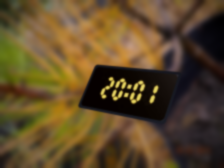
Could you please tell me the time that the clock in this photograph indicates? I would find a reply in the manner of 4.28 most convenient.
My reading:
20.01
